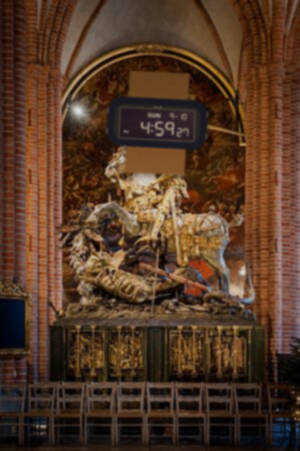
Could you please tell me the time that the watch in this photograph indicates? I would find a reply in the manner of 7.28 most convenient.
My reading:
4.59
